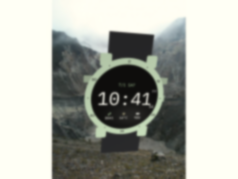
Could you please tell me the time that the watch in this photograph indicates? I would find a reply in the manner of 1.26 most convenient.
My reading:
10.41
